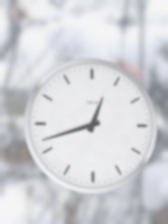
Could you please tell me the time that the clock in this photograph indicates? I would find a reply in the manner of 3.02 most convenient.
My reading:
12.42
